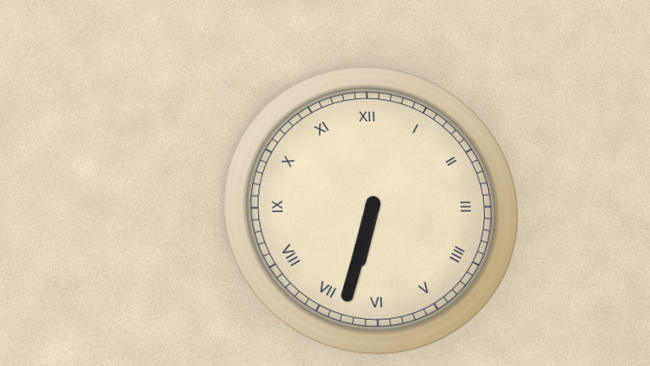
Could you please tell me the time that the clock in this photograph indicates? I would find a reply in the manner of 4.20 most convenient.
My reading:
6.33
